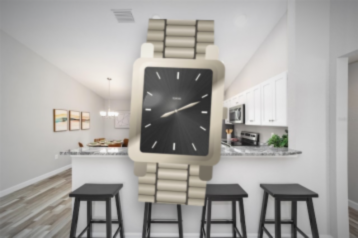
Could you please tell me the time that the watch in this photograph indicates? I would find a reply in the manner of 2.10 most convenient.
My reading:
8.11
